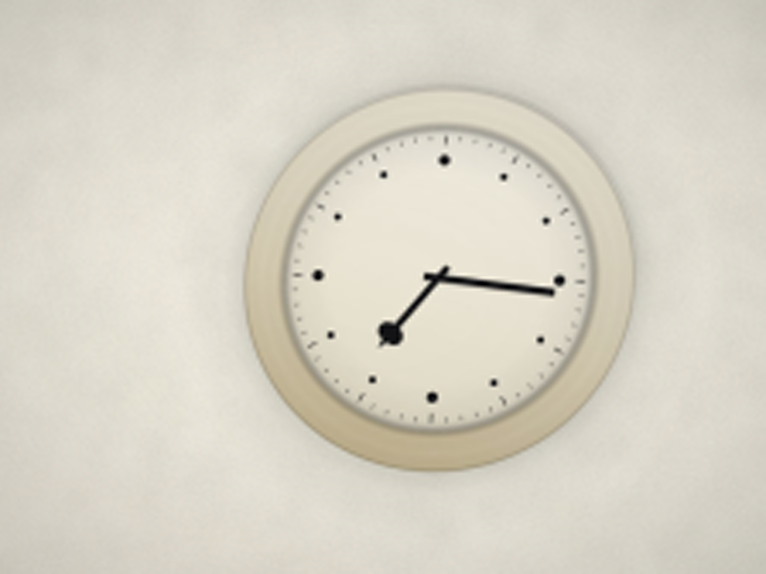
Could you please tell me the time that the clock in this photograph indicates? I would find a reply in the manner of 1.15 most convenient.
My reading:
7.16
